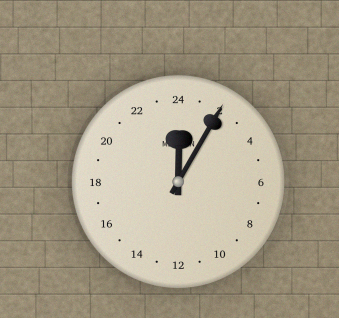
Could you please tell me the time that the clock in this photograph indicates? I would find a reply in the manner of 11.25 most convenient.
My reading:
0.05
